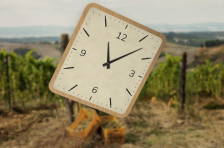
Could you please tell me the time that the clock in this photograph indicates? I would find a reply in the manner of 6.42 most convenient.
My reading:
11.07
